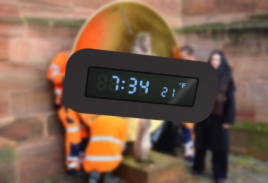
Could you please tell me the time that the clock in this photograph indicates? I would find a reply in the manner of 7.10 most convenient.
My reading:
7.34
